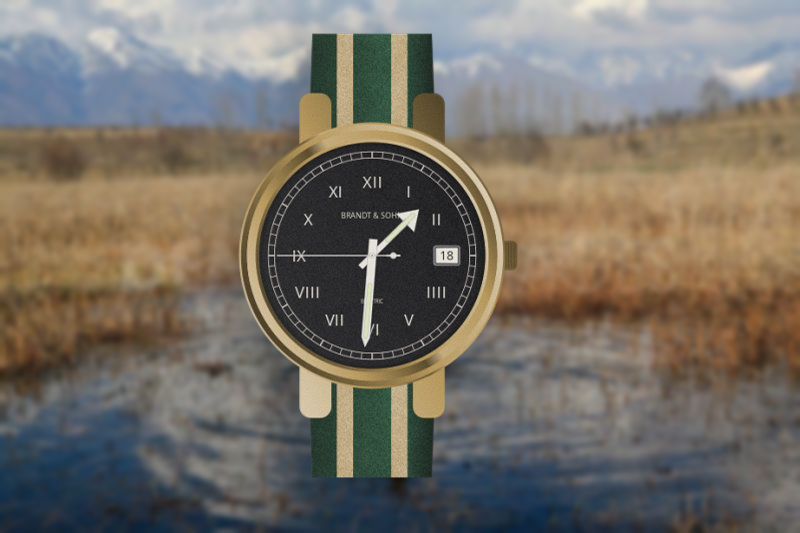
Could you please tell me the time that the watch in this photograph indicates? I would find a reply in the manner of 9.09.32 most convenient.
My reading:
1.30.45
